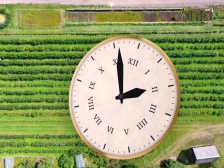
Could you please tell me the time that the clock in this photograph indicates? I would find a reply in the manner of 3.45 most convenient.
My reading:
1.56
